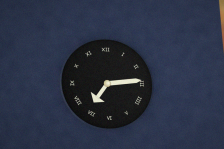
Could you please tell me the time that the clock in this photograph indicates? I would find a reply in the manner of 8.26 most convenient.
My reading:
7.14
